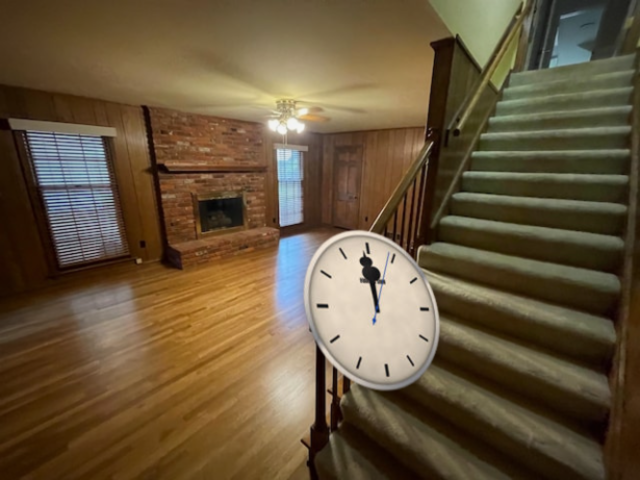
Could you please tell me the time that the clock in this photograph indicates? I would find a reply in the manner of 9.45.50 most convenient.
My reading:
11.59.04
